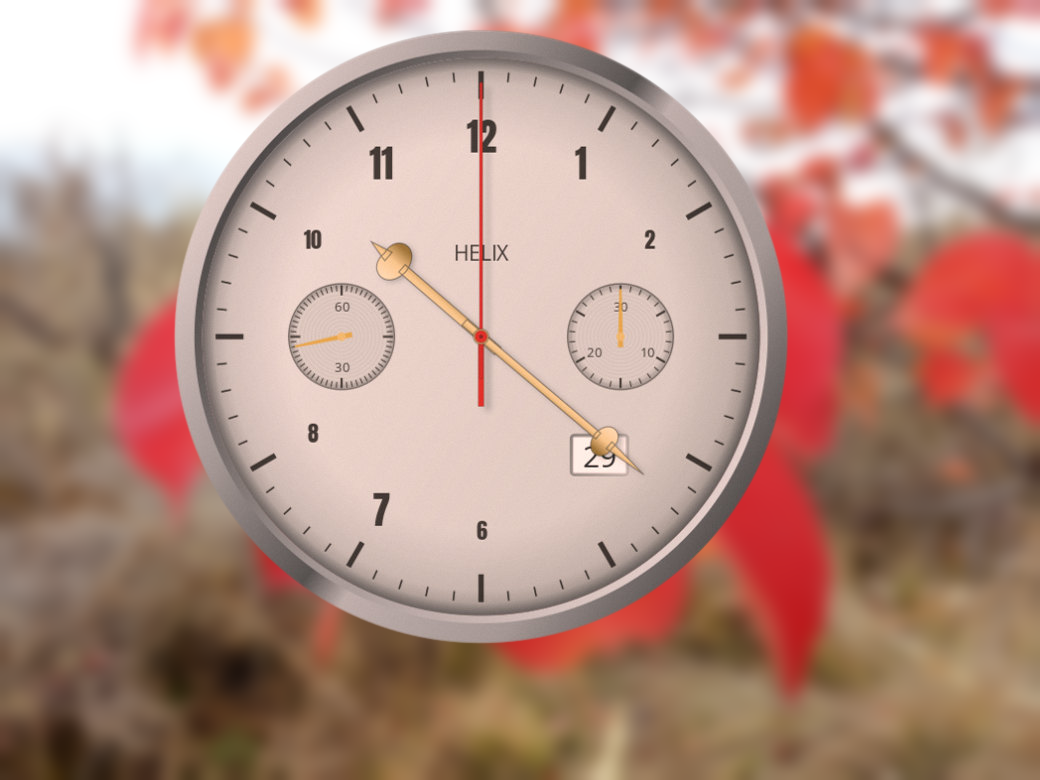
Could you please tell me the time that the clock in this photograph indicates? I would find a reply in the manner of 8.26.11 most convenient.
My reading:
10.21.43
